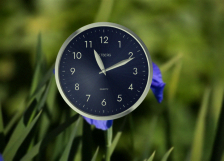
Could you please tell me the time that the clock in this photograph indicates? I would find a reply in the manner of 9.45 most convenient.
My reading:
11.11
